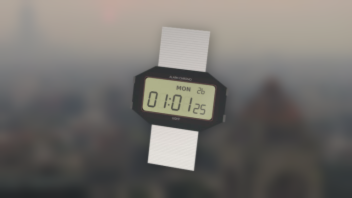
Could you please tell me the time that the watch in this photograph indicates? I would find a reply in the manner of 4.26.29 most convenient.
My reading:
1.01.25
